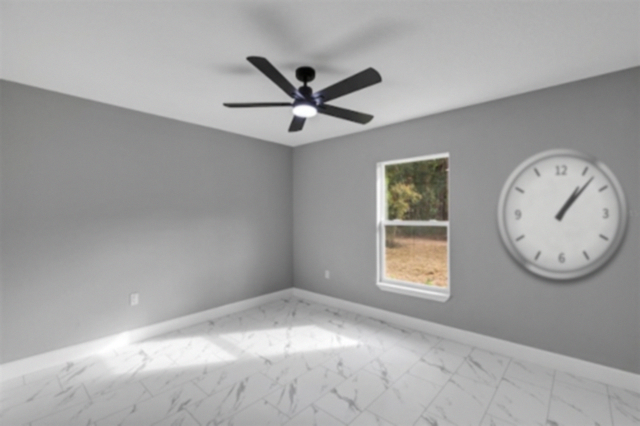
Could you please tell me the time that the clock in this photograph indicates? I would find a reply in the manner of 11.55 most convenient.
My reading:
1.07
